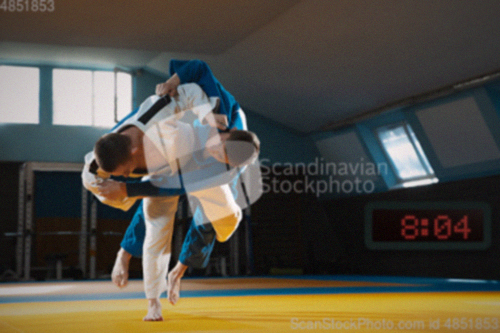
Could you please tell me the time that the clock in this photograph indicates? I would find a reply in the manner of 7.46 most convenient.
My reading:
8.04
